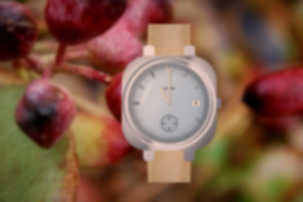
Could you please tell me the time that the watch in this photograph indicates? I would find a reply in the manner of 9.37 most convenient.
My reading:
11.00
